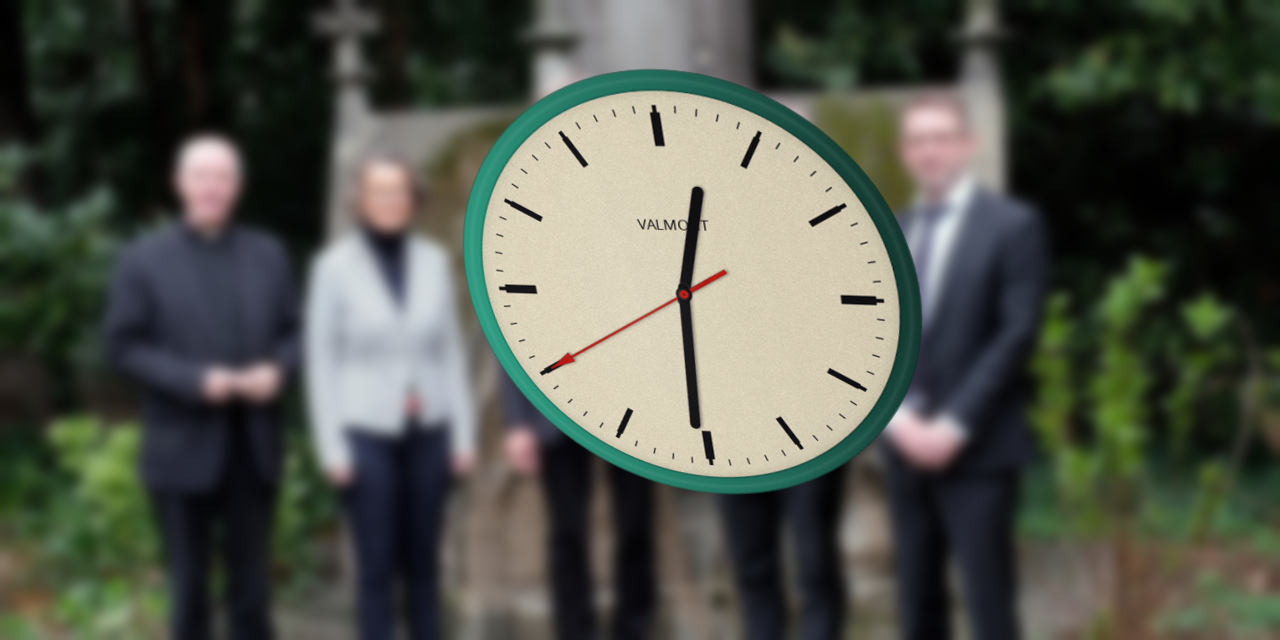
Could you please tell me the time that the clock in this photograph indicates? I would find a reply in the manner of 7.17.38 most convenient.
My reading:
12.30.40
